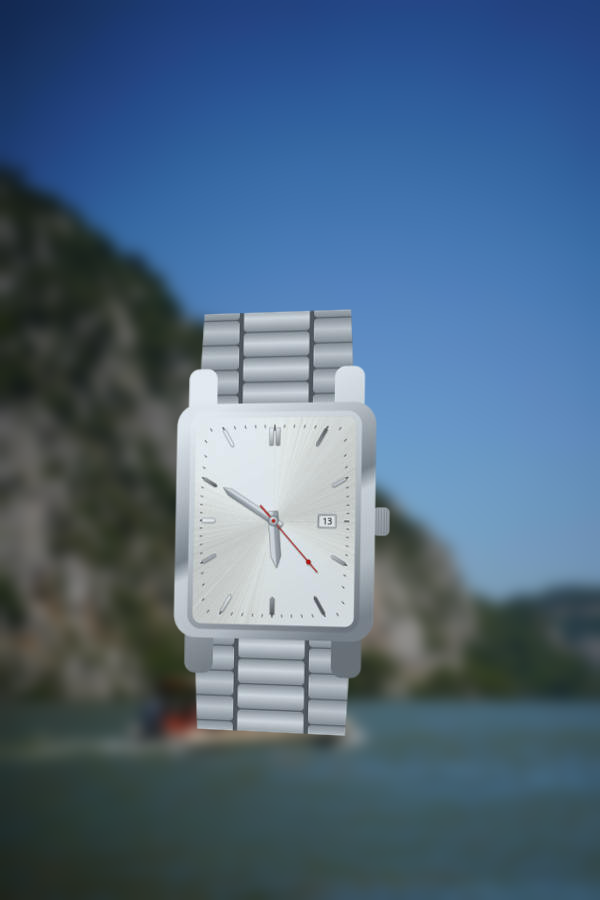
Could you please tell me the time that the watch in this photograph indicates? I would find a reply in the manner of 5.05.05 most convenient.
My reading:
5.50.23
